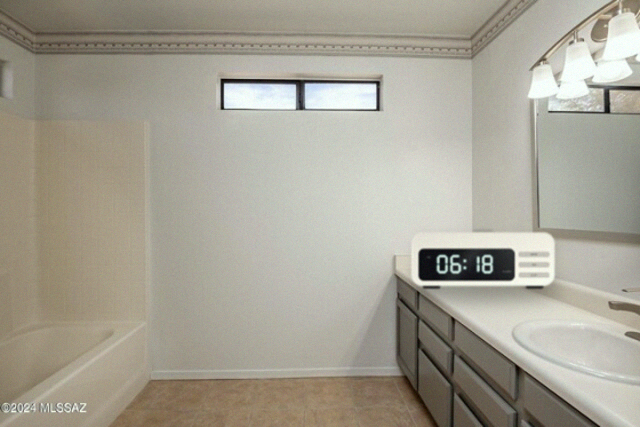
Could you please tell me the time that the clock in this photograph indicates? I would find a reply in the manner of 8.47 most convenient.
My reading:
6.18
